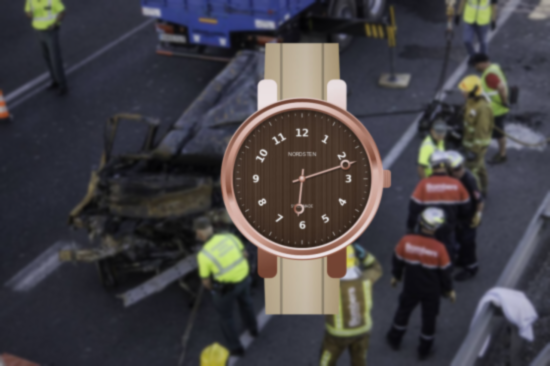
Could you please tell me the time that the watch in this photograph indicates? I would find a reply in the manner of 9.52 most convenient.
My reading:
6.12
